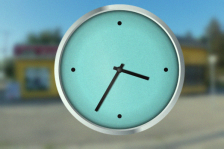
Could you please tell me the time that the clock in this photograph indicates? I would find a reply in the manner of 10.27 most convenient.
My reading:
3.35
